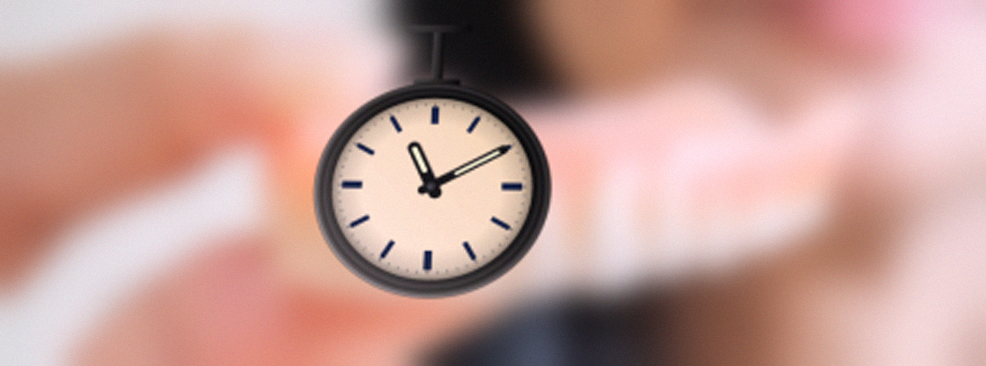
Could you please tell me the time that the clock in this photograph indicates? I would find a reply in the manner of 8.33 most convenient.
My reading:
11.10
